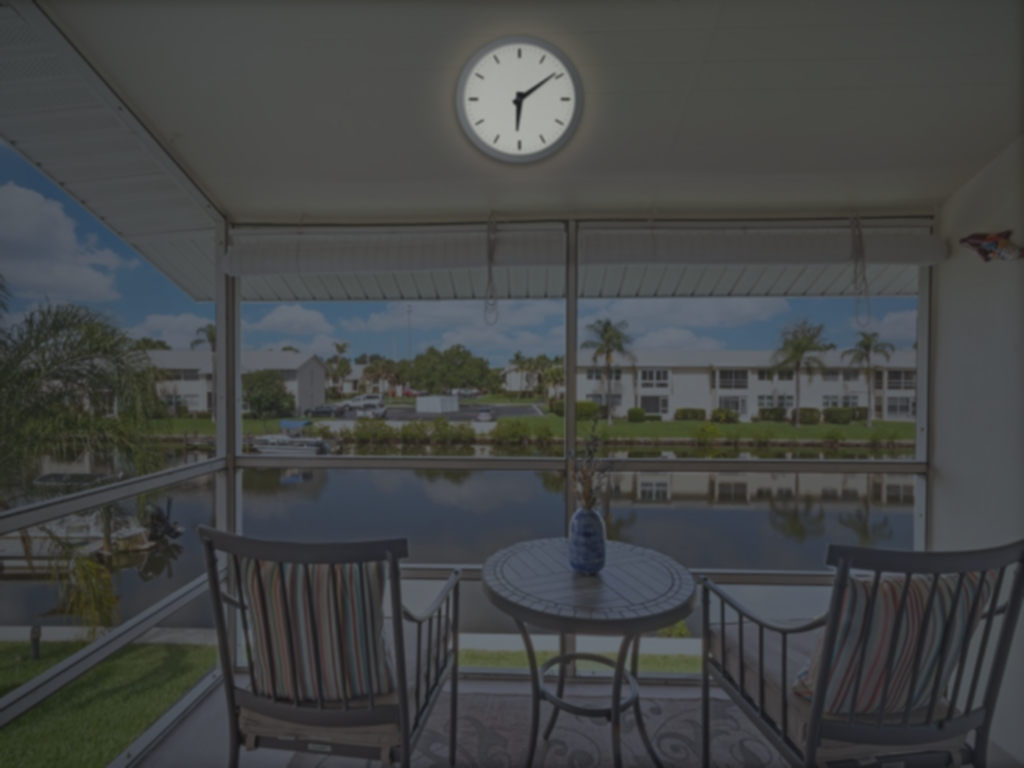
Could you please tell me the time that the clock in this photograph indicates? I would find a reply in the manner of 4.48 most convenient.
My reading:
6.09
